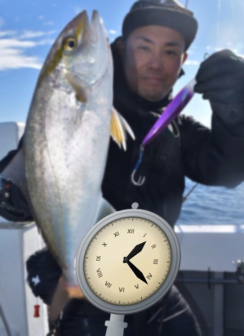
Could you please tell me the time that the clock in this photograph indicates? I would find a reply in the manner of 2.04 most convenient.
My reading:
1.22
